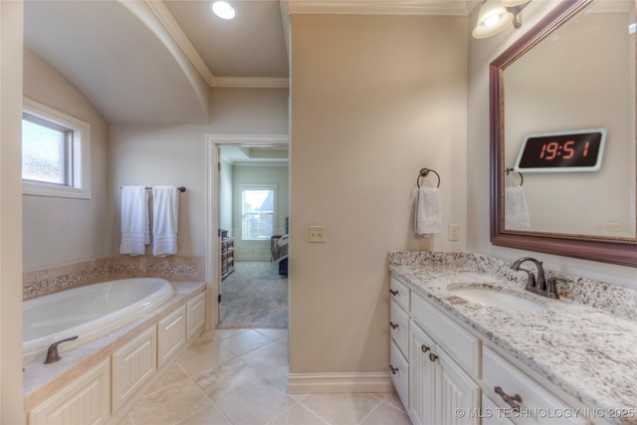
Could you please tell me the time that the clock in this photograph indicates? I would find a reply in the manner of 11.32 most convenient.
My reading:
19.51
